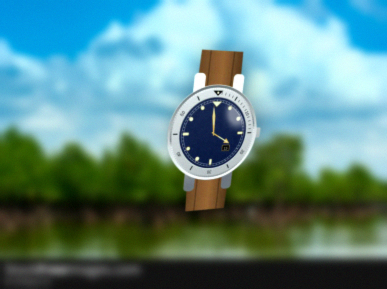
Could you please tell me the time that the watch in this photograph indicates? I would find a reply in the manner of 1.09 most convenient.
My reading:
3.59
